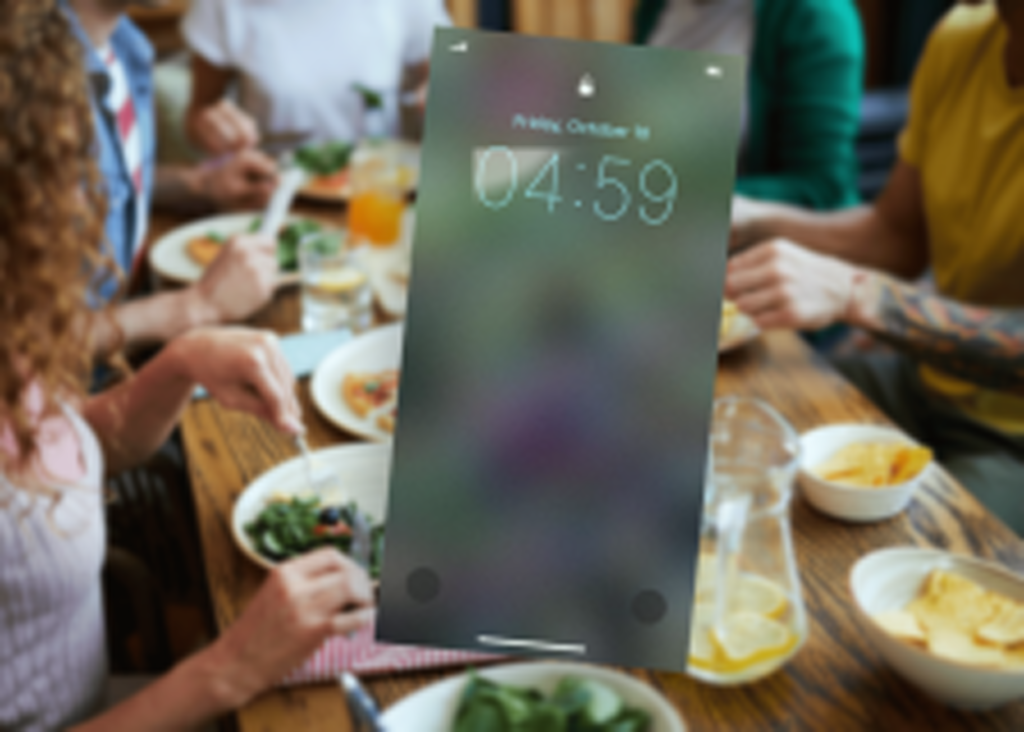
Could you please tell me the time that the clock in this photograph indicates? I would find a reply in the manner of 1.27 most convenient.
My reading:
4.59
